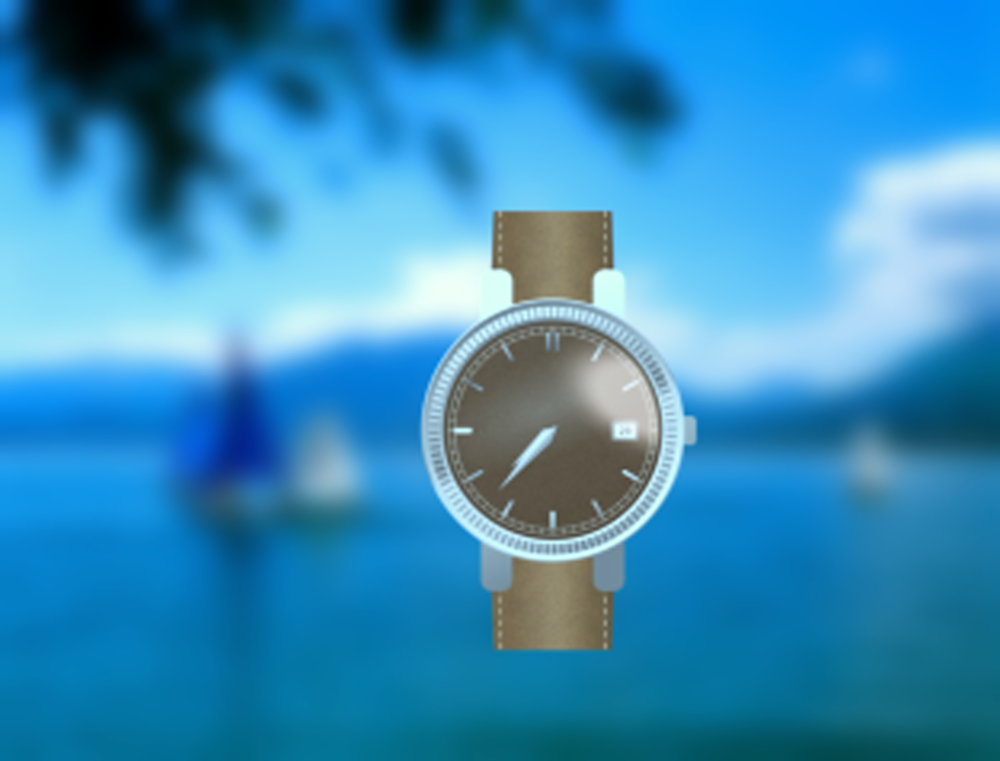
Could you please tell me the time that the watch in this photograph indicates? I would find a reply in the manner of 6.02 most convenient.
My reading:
7.37
